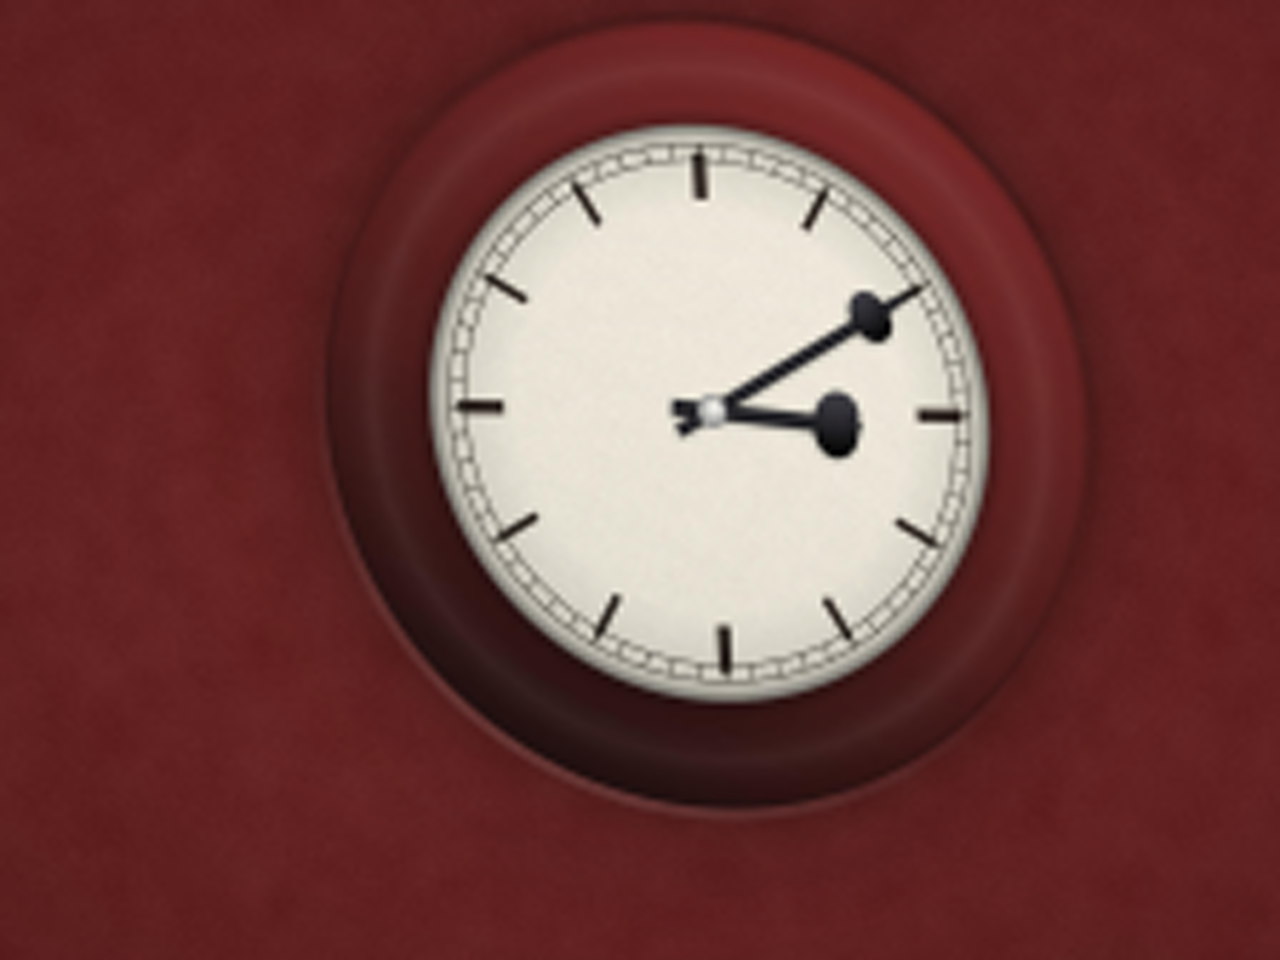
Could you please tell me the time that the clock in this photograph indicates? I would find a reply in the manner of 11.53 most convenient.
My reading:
3.10
